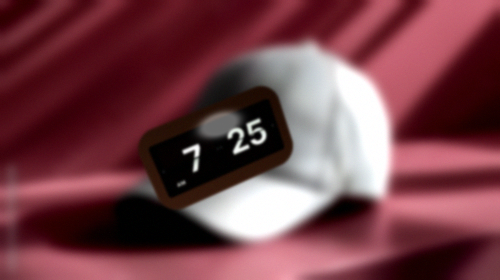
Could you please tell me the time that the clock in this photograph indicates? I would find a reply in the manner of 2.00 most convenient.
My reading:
7.25
